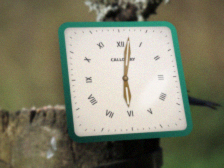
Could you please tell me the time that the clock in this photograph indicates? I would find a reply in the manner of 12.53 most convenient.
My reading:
6.02
